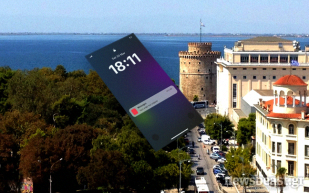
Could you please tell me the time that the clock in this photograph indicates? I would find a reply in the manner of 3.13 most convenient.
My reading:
18.11
